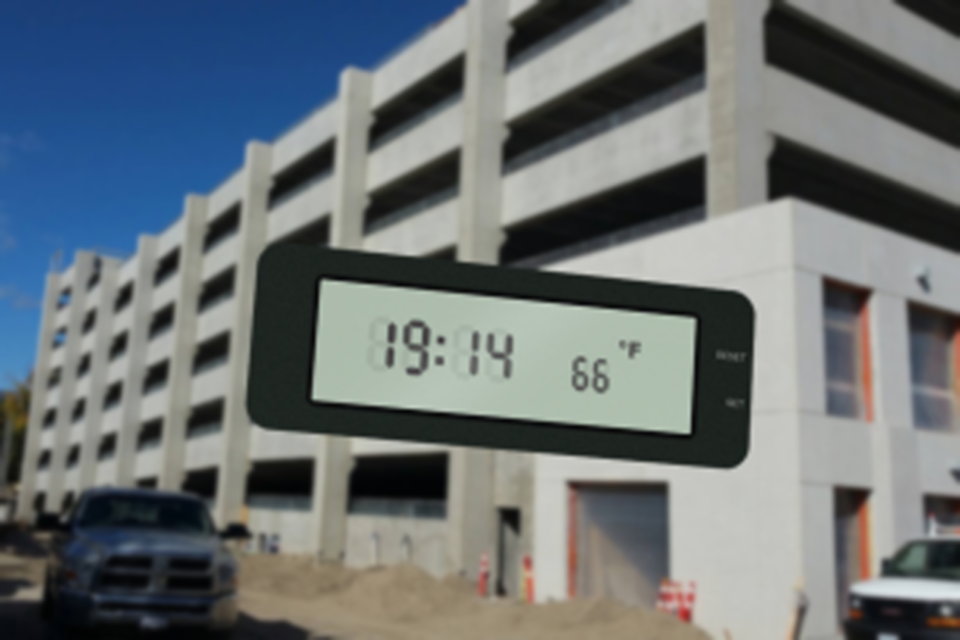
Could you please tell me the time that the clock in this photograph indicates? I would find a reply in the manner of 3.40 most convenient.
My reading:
19.14
